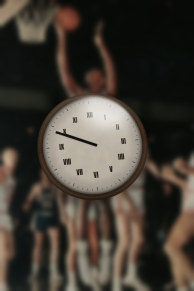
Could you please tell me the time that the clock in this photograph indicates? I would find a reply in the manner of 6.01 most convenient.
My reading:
9.49
